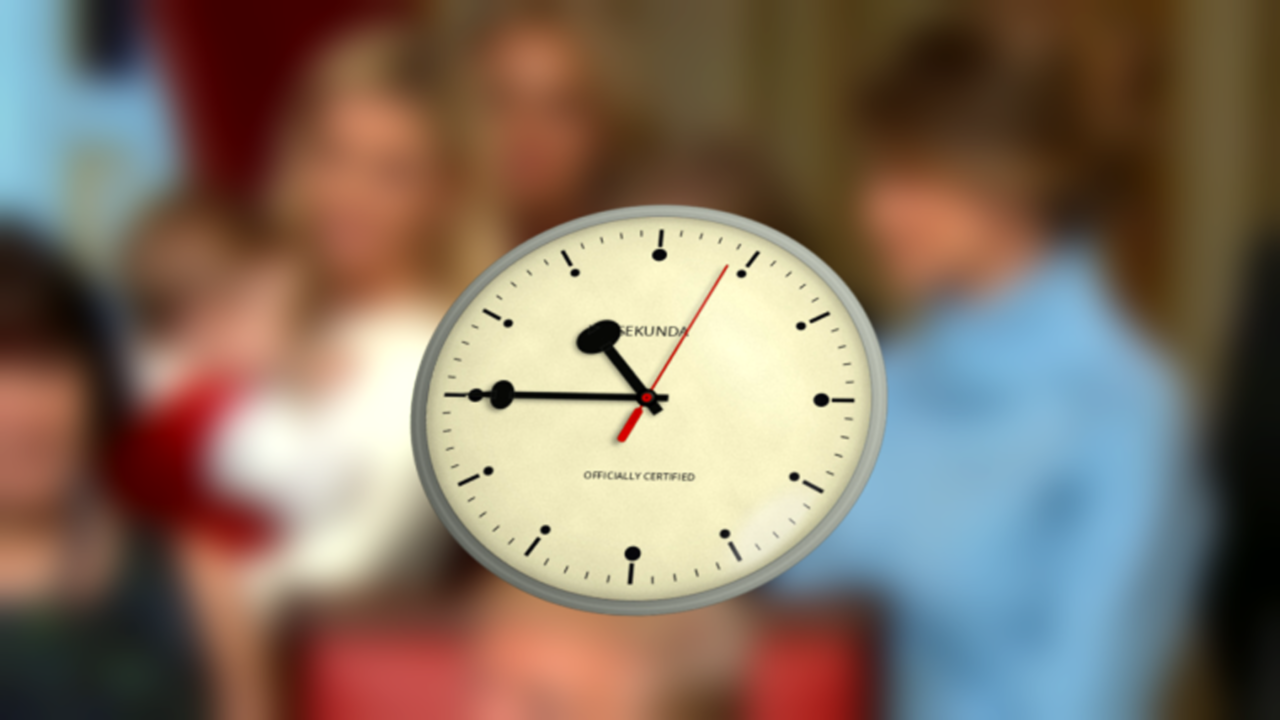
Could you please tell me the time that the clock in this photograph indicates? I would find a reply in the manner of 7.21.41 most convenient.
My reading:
10.45.04
